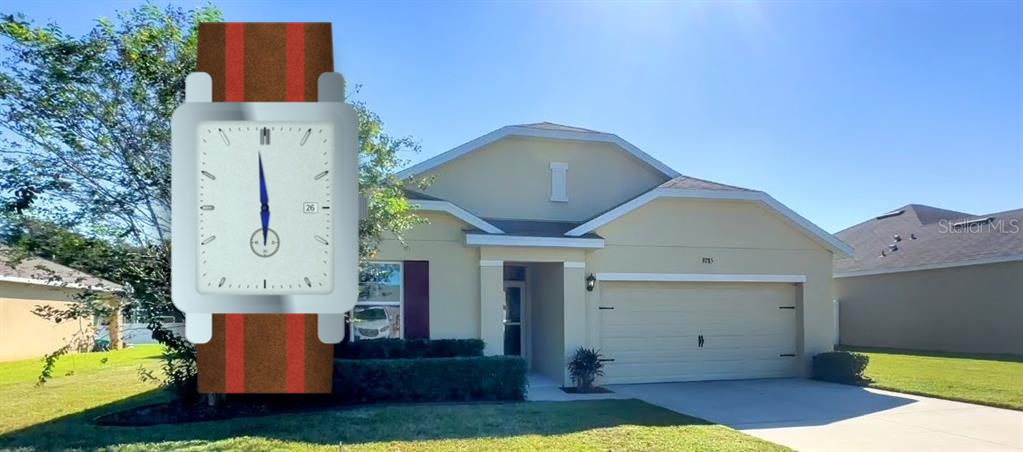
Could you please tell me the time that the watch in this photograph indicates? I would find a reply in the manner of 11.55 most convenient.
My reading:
5.59
